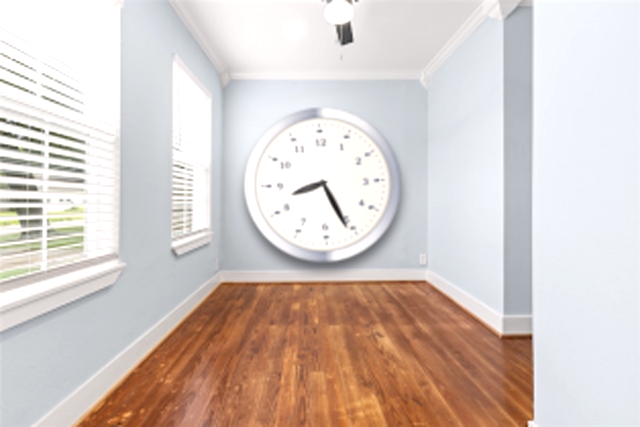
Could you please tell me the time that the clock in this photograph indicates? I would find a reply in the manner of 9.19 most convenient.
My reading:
8.26
